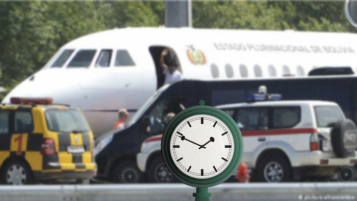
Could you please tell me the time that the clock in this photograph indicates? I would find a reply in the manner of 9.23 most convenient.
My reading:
1.49
